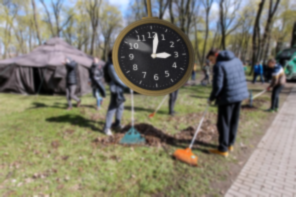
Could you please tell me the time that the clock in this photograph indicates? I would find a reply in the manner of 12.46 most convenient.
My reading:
3.02
